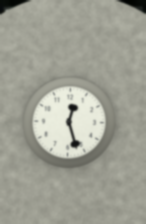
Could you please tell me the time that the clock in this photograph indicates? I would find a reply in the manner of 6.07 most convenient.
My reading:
12.27
